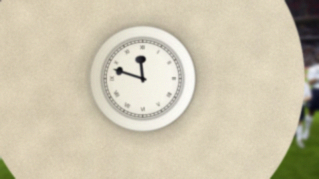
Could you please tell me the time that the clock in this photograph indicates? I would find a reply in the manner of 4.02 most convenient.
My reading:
11.48
